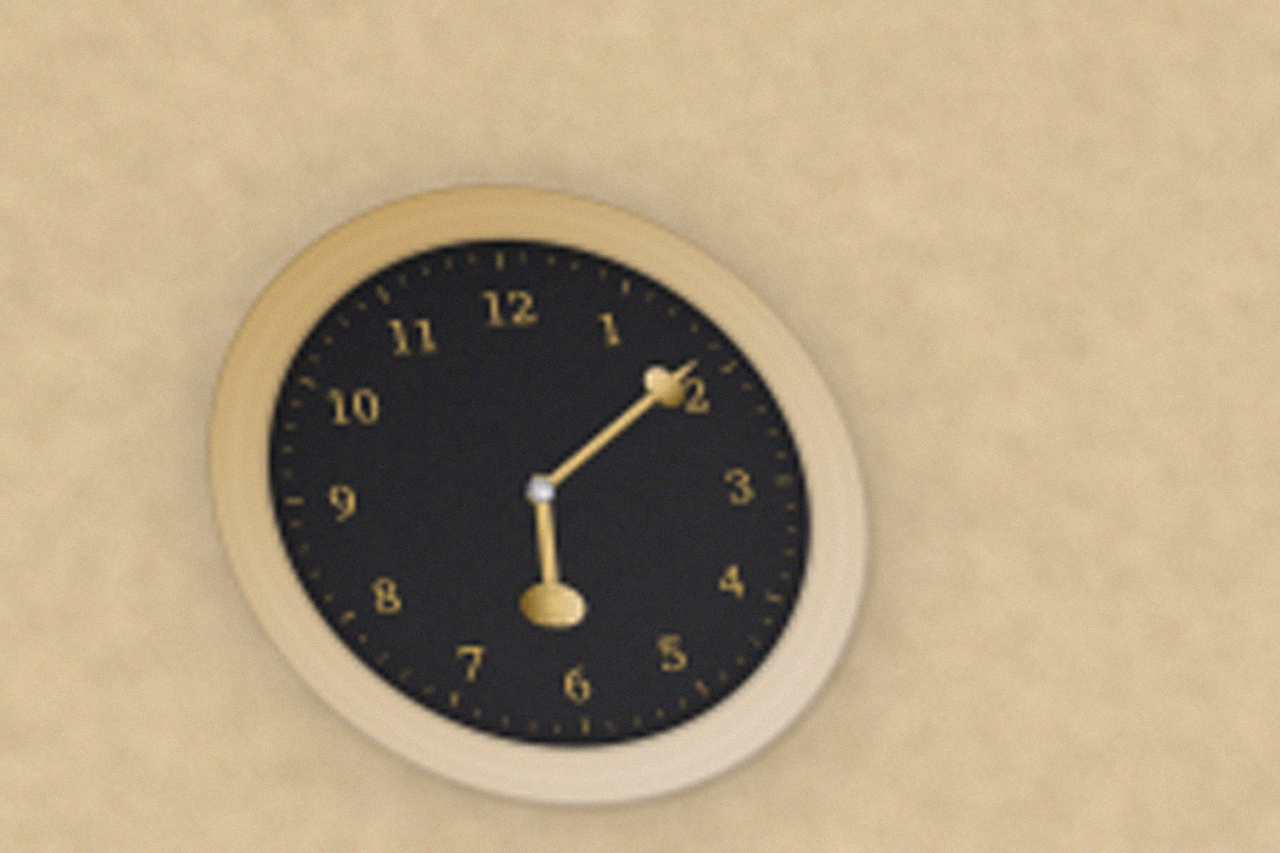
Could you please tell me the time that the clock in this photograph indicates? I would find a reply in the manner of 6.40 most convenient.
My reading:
6.09
